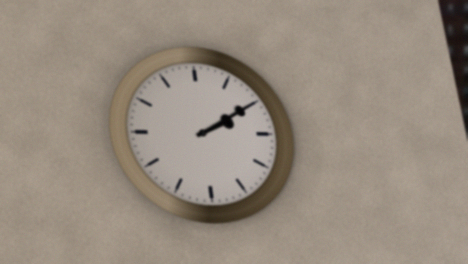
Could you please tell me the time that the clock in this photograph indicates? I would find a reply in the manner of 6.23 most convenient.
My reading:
2.10
